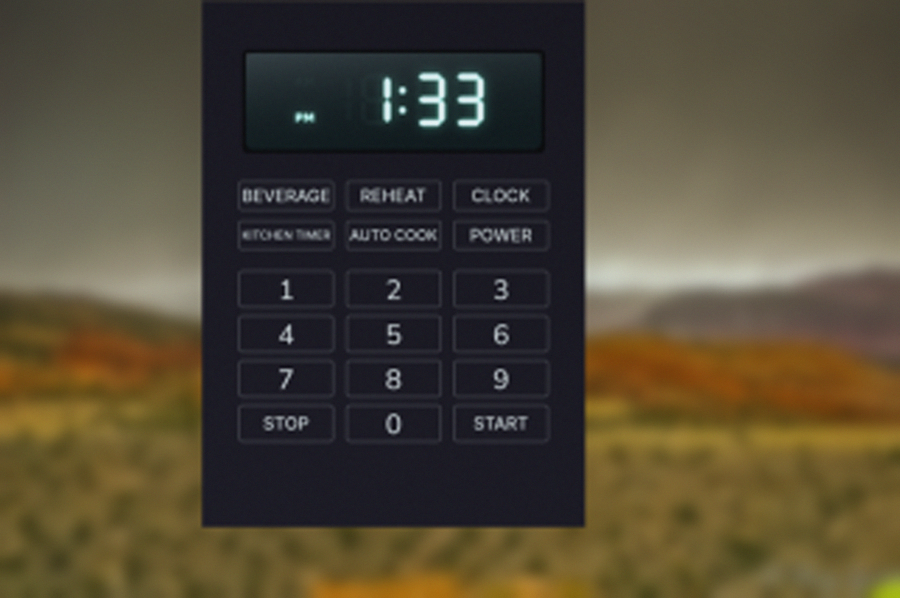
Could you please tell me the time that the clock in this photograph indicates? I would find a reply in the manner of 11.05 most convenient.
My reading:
1.33
